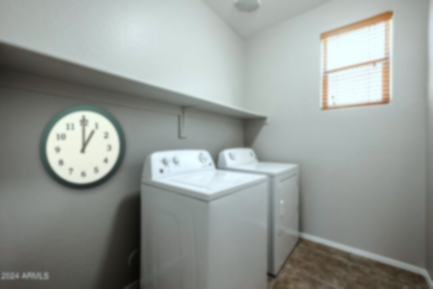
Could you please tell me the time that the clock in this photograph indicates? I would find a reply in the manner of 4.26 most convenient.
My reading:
1.00
